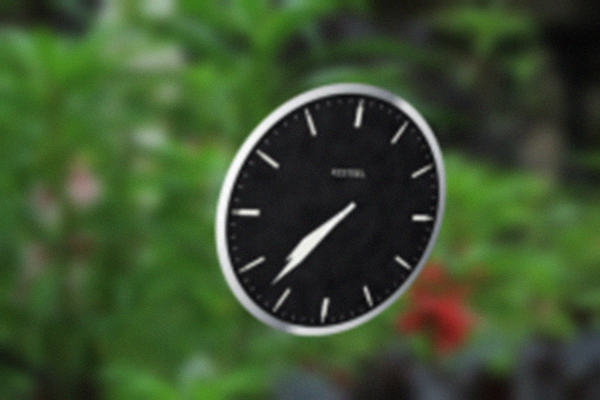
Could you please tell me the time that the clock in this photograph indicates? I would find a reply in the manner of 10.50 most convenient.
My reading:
7.37
